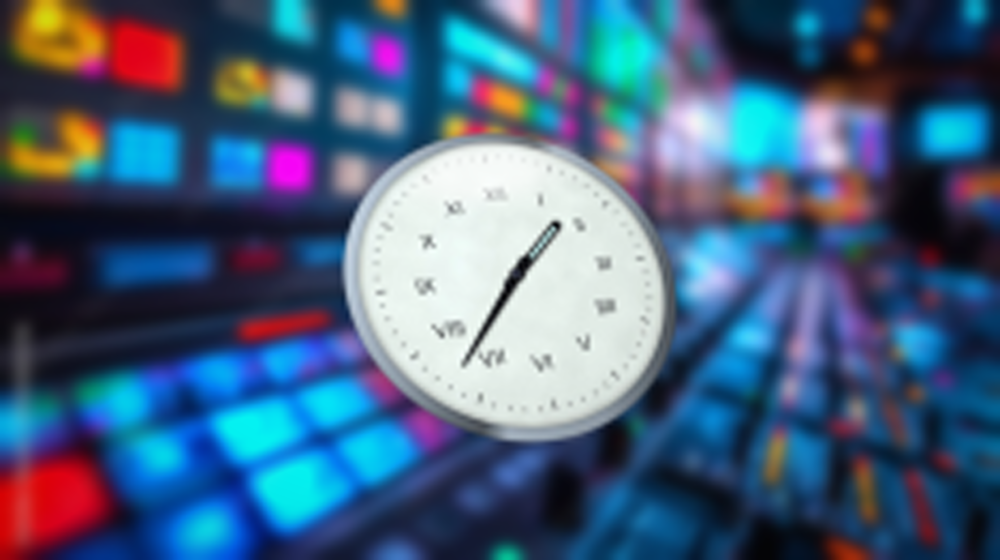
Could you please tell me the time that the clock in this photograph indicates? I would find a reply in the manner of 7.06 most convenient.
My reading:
1.37
